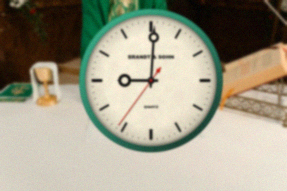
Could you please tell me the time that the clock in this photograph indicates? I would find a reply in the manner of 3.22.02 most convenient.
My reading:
9.00.36
